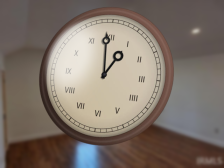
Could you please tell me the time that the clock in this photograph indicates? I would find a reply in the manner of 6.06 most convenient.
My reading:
12.59
